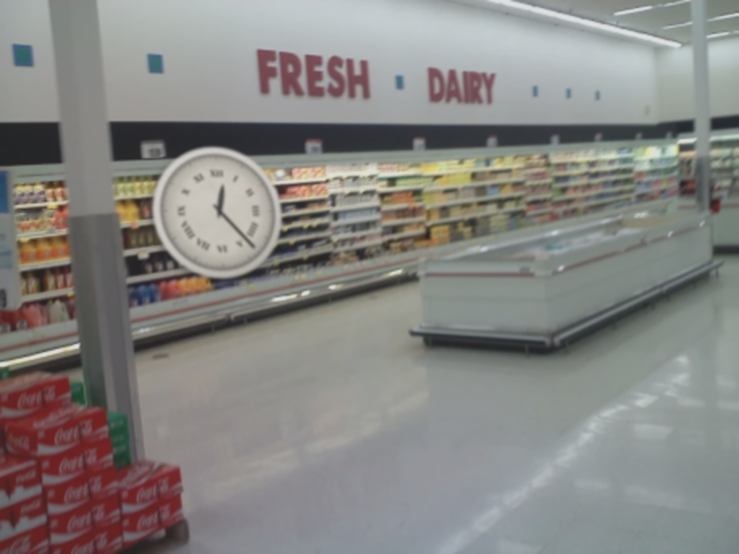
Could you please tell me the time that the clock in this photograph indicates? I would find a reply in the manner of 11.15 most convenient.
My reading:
12.23
